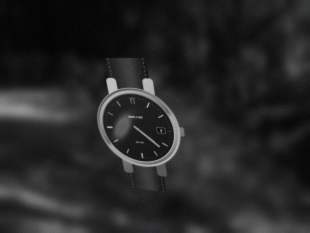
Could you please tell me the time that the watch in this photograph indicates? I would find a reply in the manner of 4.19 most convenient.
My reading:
4.22
